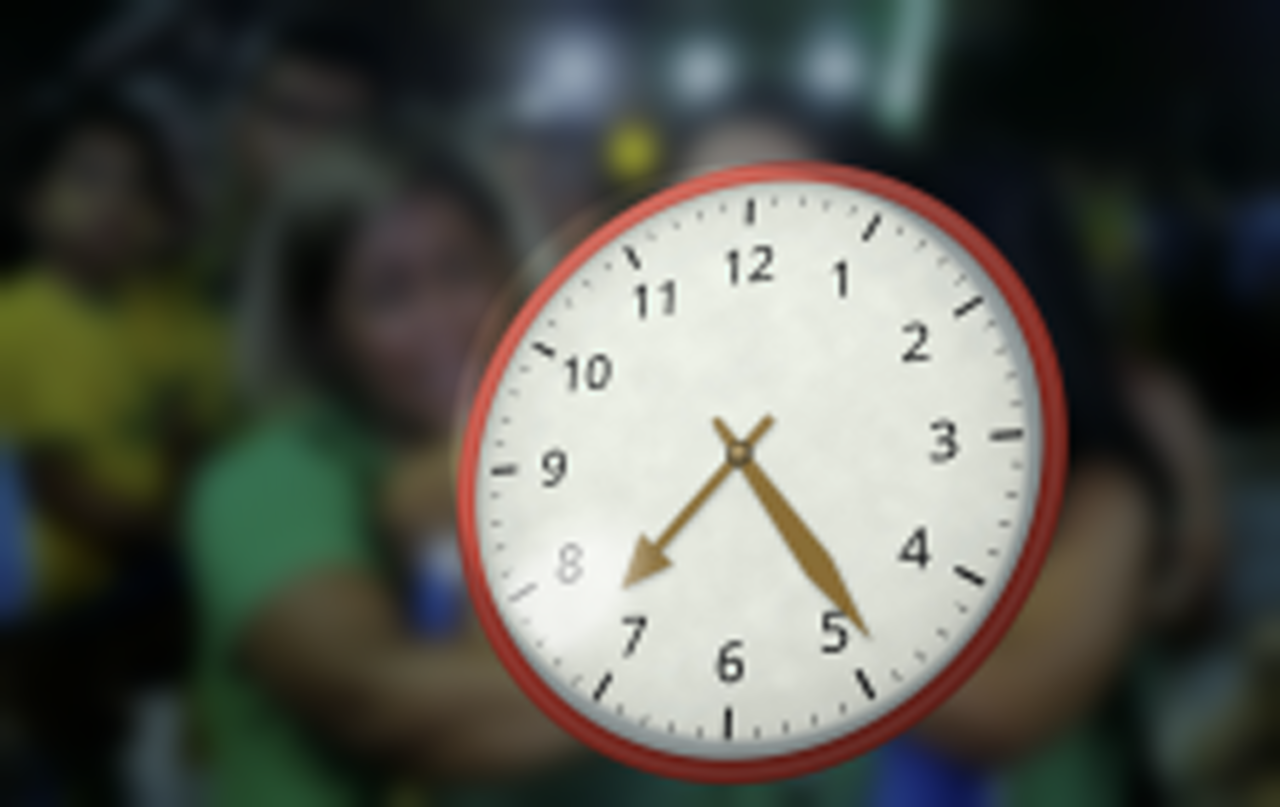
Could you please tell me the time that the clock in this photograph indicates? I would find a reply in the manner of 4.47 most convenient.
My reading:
7.24
